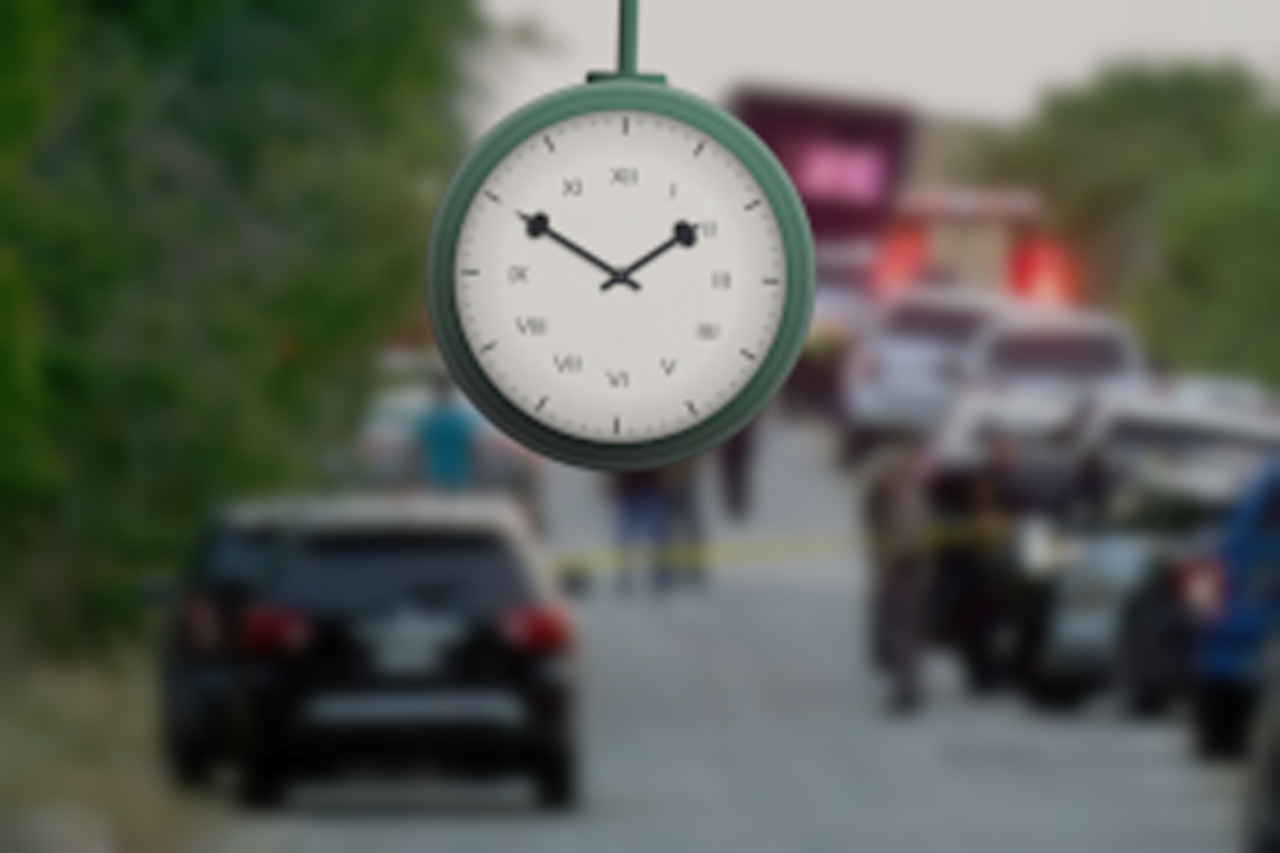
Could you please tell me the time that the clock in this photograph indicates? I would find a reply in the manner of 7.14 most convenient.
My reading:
1.50
